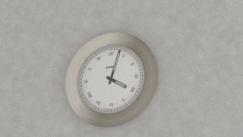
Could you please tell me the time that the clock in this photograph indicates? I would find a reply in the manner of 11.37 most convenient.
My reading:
4.03
